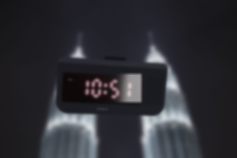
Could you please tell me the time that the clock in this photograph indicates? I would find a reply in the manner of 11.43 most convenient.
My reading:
10.51
